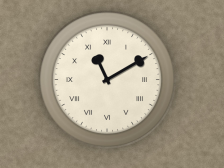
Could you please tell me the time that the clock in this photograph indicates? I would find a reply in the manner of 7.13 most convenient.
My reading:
11.10
